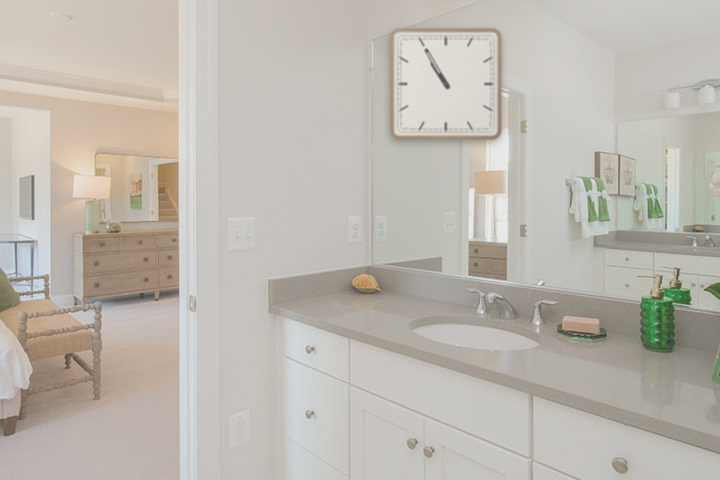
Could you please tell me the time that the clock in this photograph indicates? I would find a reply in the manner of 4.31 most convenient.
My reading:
10.55
